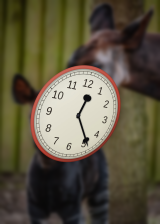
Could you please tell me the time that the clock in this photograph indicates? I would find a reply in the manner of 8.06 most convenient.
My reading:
12.24
